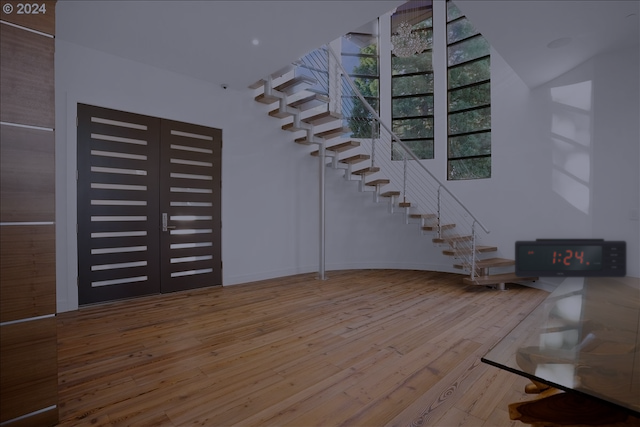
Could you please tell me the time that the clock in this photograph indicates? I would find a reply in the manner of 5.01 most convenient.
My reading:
1.24
